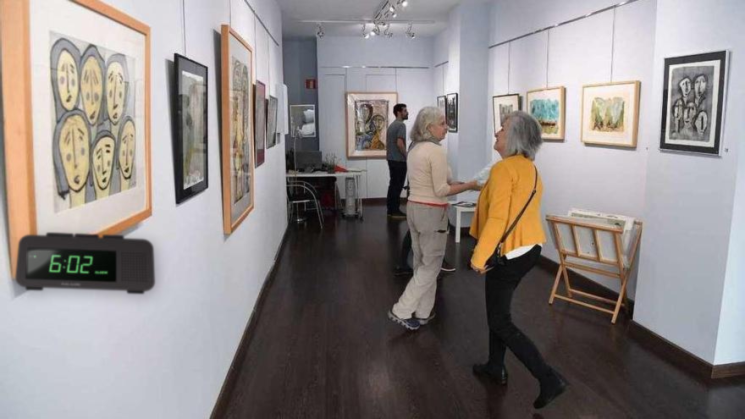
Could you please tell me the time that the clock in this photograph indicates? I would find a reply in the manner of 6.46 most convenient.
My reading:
6.02
